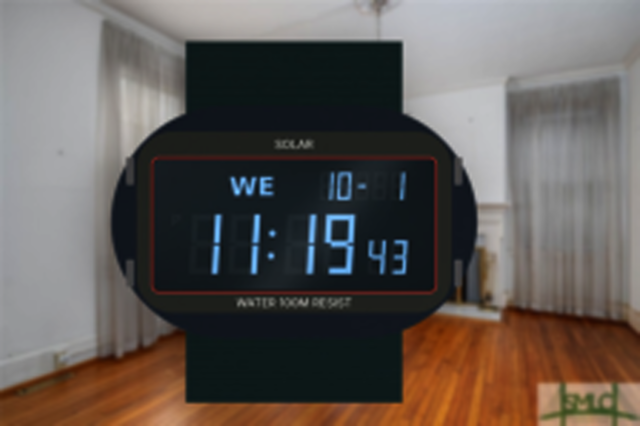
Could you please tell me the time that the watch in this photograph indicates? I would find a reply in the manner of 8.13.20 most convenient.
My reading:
11.19.43
